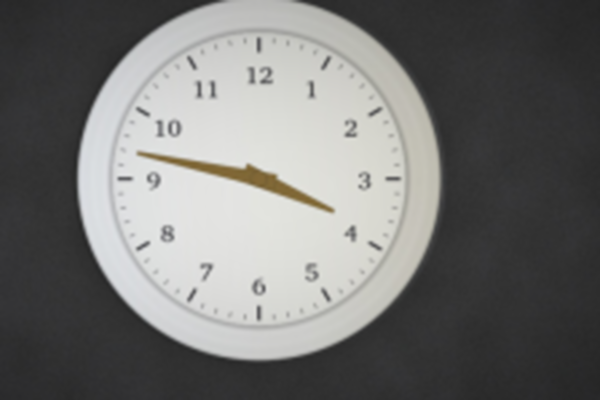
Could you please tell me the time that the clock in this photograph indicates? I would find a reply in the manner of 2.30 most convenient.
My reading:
3.47
